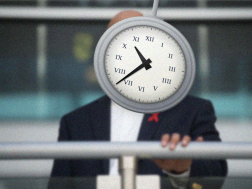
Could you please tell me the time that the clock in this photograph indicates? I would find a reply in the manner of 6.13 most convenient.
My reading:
10.37
